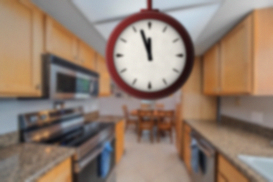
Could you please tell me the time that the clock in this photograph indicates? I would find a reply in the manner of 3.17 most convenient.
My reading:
11.57
